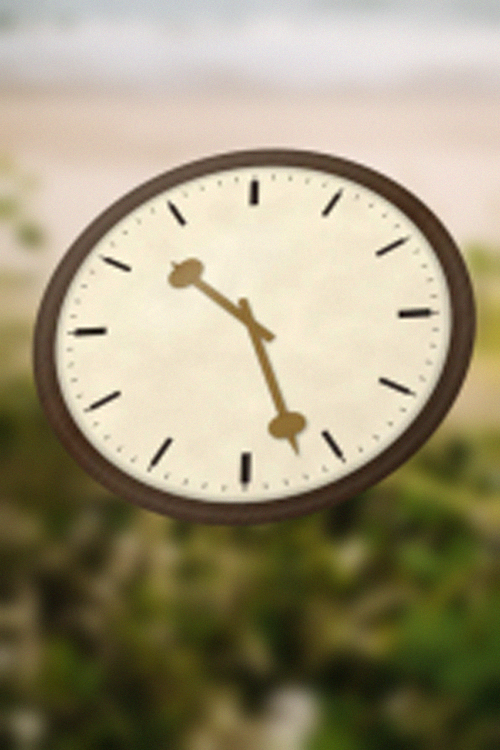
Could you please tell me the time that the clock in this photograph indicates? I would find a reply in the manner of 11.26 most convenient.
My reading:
10.27
